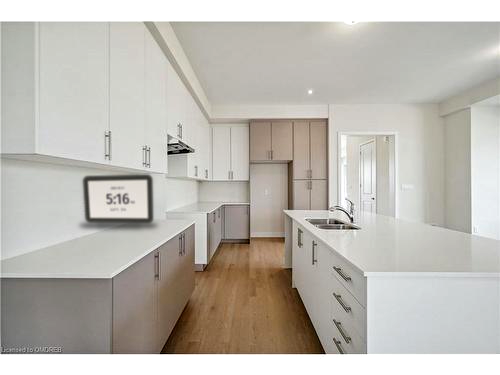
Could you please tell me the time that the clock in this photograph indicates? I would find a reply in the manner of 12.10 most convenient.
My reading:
5.16
